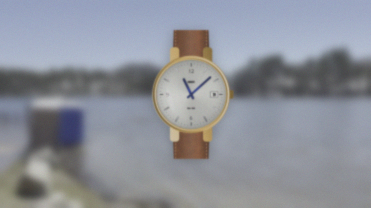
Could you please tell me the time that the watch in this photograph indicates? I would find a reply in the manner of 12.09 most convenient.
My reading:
11.08
